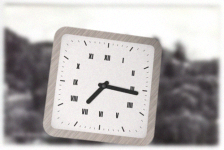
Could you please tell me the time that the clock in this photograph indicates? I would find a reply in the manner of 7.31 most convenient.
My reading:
7.16
